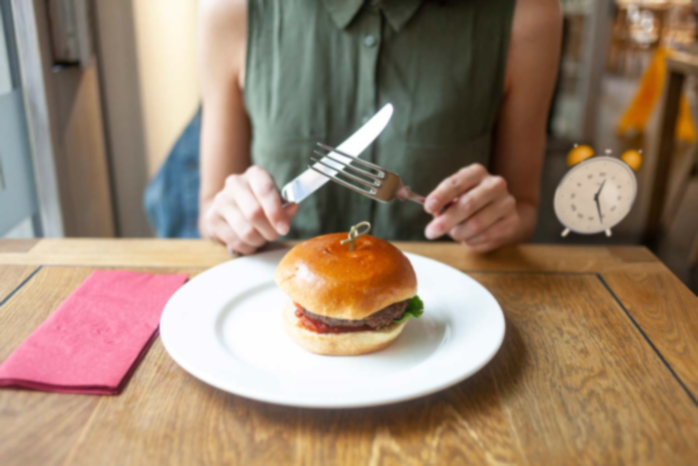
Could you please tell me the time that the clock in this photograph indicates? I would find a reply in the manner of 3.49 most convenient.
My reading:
12.26
